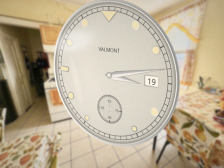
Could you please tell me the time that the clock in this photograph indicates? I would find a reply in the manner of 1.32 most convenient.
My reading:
3.13
